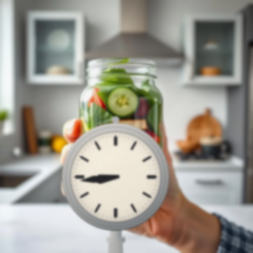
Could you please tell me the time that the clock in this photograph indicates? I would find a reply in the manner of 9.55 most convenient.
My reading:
8.44
